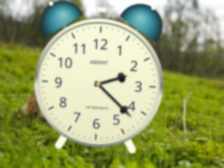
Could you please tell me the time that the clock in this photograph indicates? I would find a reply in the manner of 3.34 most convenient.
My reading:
2.22
